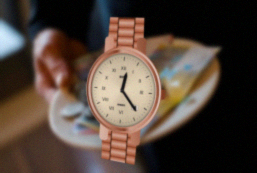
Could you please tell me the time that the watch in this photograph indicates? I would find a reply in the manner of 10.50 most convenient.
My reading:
12.23
